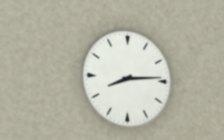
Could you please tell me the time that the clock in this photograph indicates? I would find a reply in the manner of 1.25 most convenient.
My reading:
8.14
